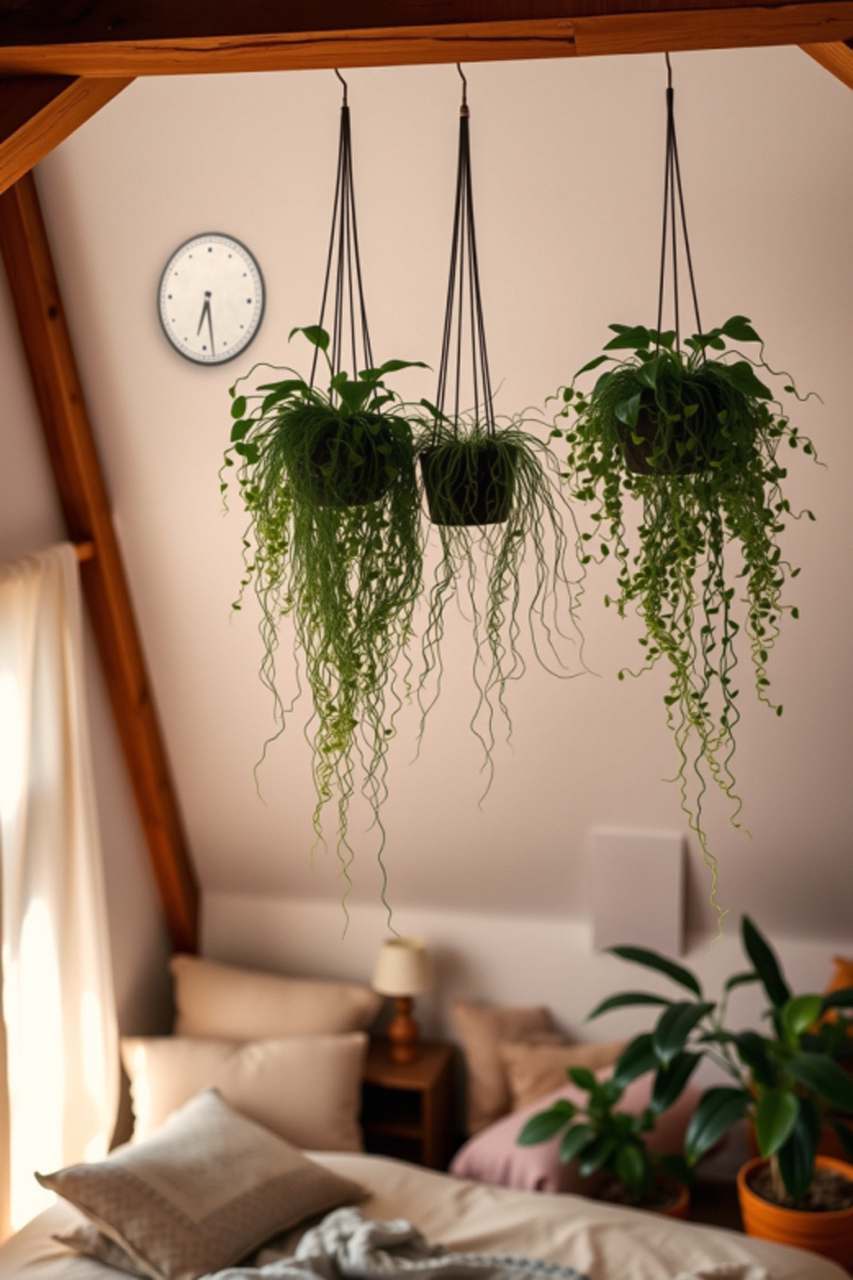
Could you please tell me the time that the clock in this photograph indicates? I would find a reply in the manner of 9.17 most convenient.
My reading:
6.28
